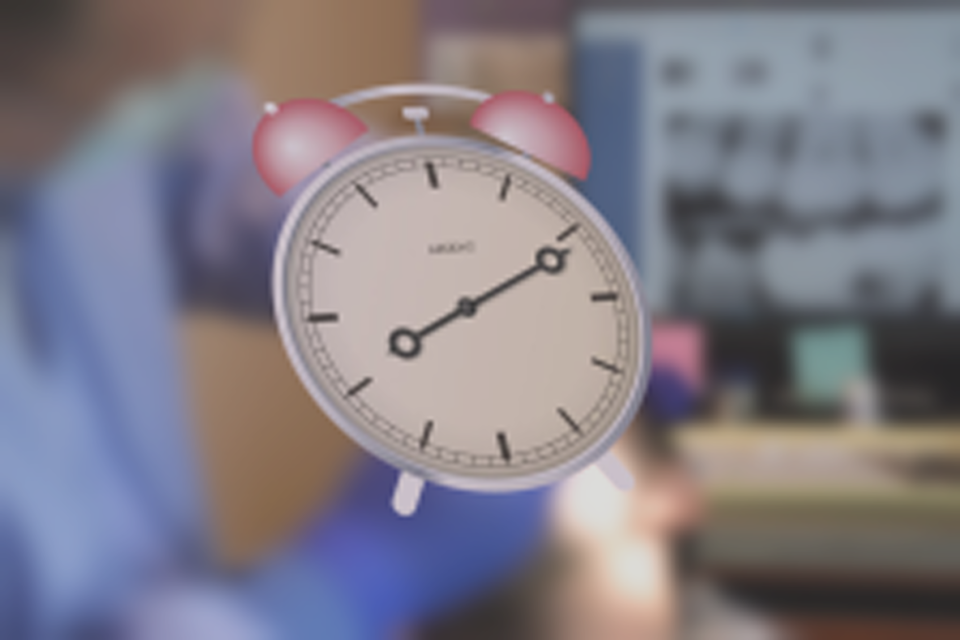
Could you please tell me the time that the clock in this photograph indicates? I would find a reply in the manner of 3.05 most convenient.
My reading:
8.11
